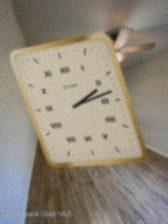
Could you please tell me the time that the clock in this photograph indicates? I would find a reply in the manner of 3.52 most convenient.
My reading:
2.13
